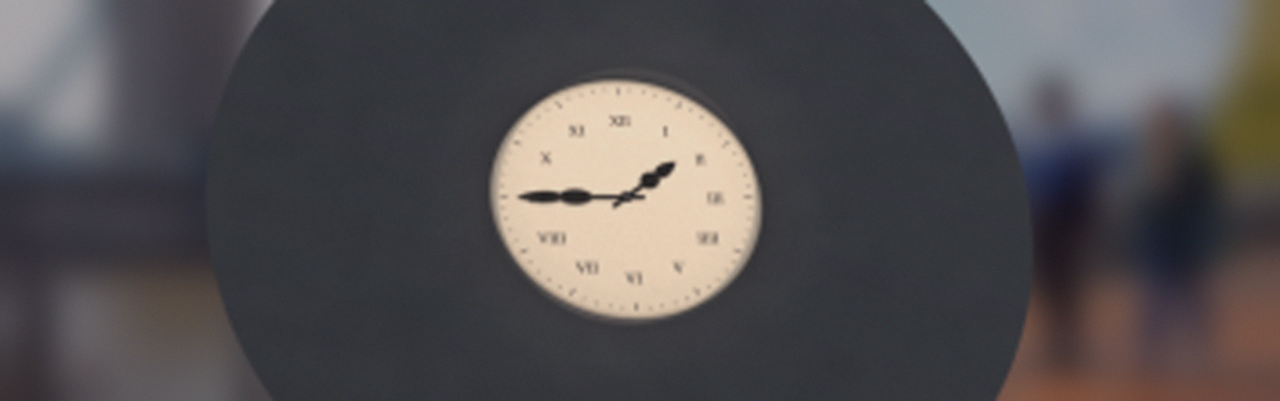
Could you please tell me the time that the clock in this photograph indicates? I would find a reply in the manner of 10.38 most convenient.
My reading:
1.45
